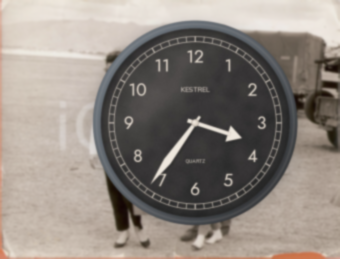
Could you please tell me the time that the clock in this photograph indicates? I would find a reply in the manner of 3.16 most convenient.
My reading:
3.36
